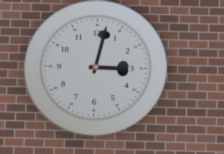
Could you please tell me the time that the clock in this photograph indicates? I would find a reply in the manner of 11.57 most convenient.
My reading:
3.02
